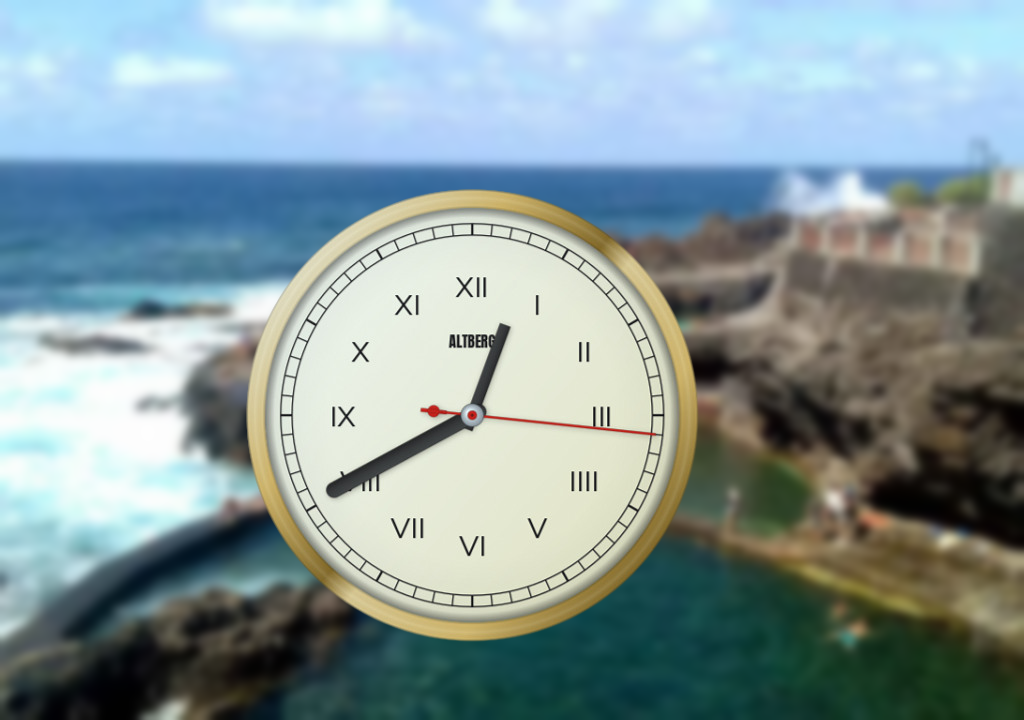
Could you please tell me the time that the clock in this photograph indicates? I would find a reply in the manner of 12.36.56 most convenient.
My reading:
12.40.16
